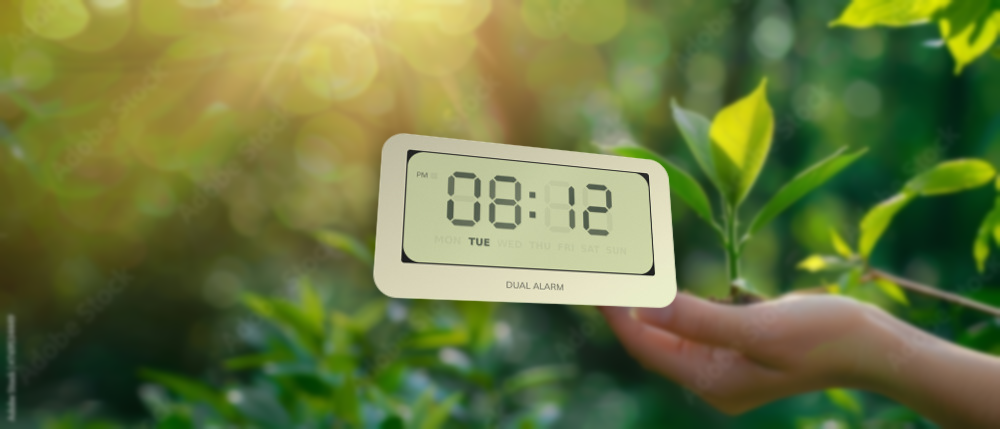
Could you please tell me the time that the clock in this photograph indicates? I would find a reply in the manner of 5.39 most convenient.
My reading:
8.12
